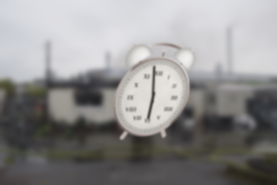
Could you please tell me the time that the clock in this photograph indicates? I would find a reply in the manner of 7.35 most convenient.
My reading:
5.58
